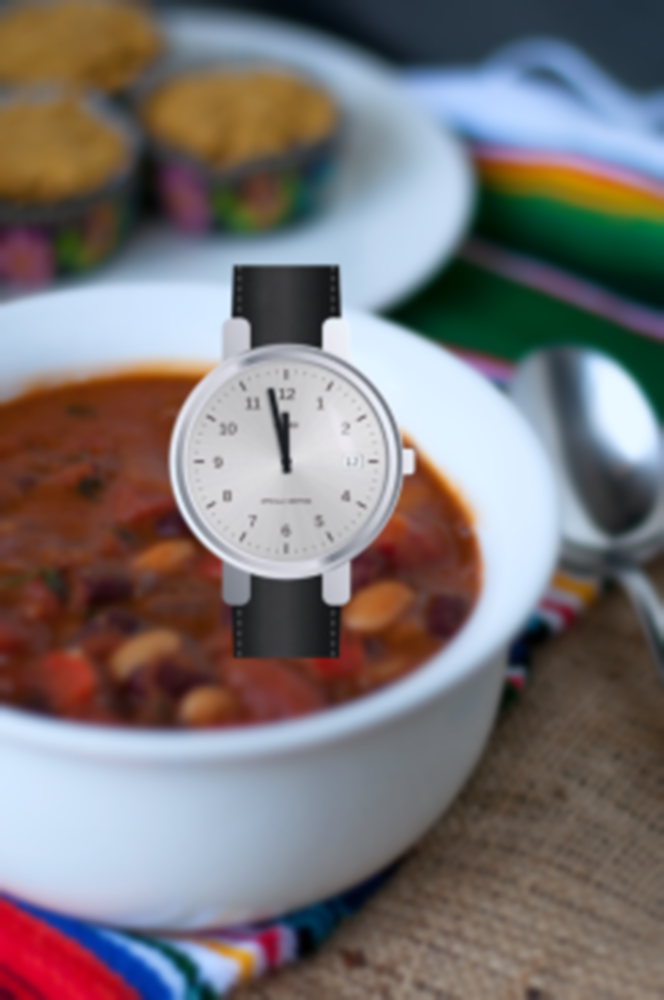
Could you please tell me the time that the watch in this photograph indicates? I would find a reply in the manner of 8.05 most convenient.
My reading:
11.58
